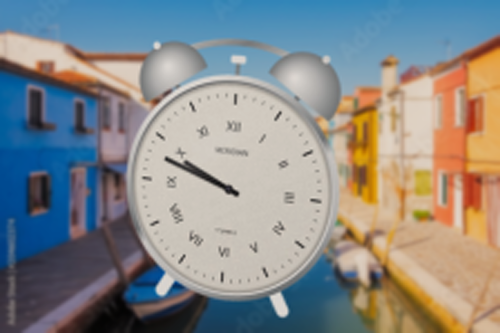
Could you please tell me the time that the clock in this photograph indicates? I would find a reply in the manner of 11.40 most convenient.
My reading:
9.48
